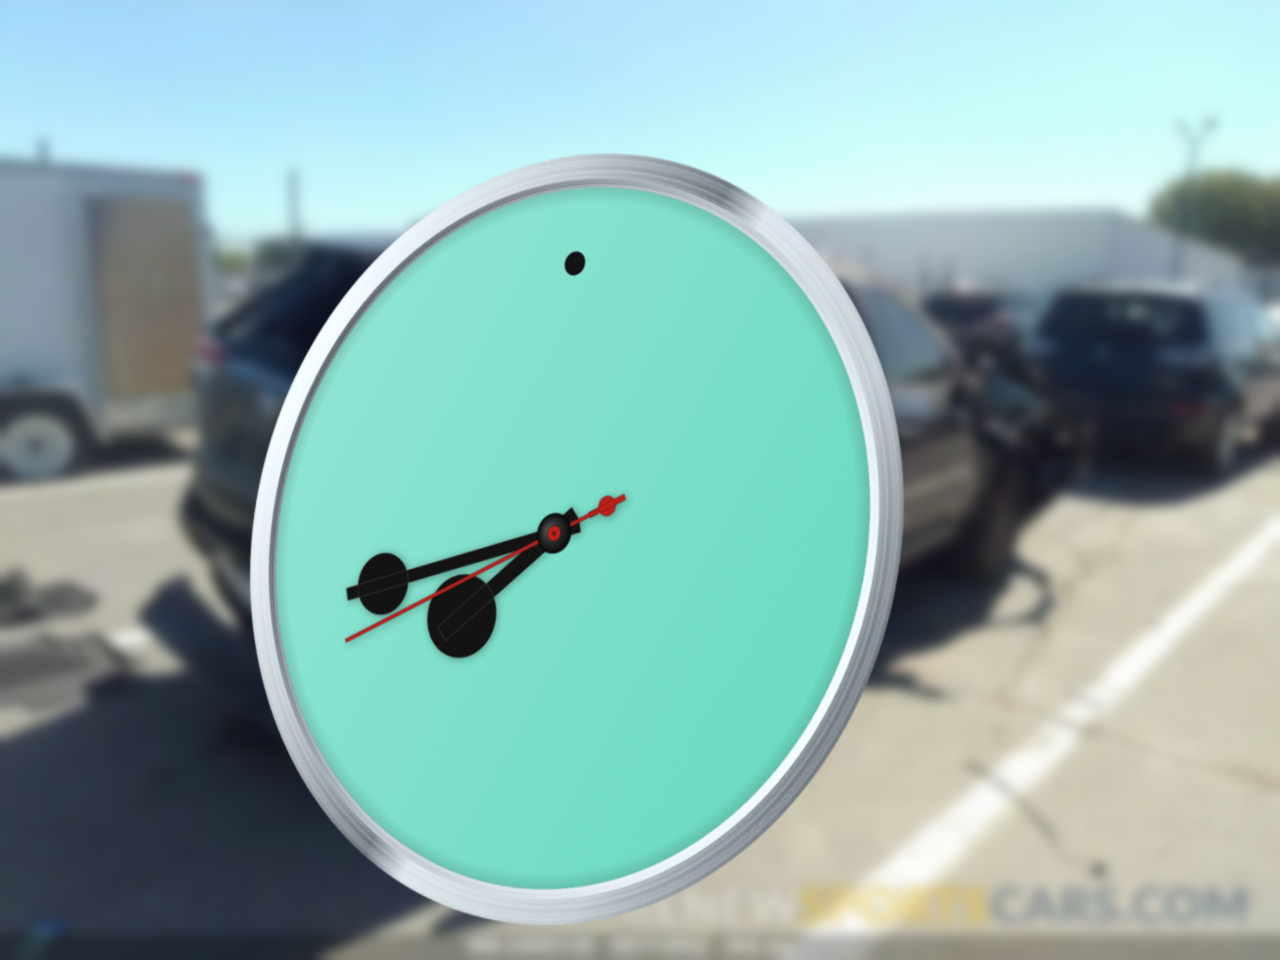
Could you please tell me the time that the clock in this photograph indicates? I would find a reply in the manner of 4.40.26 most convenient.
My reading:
7.42.41
